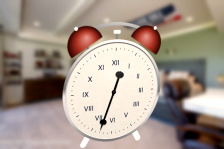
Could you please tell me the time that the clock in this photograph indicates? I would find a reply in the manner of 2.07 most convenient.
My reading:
12.33
